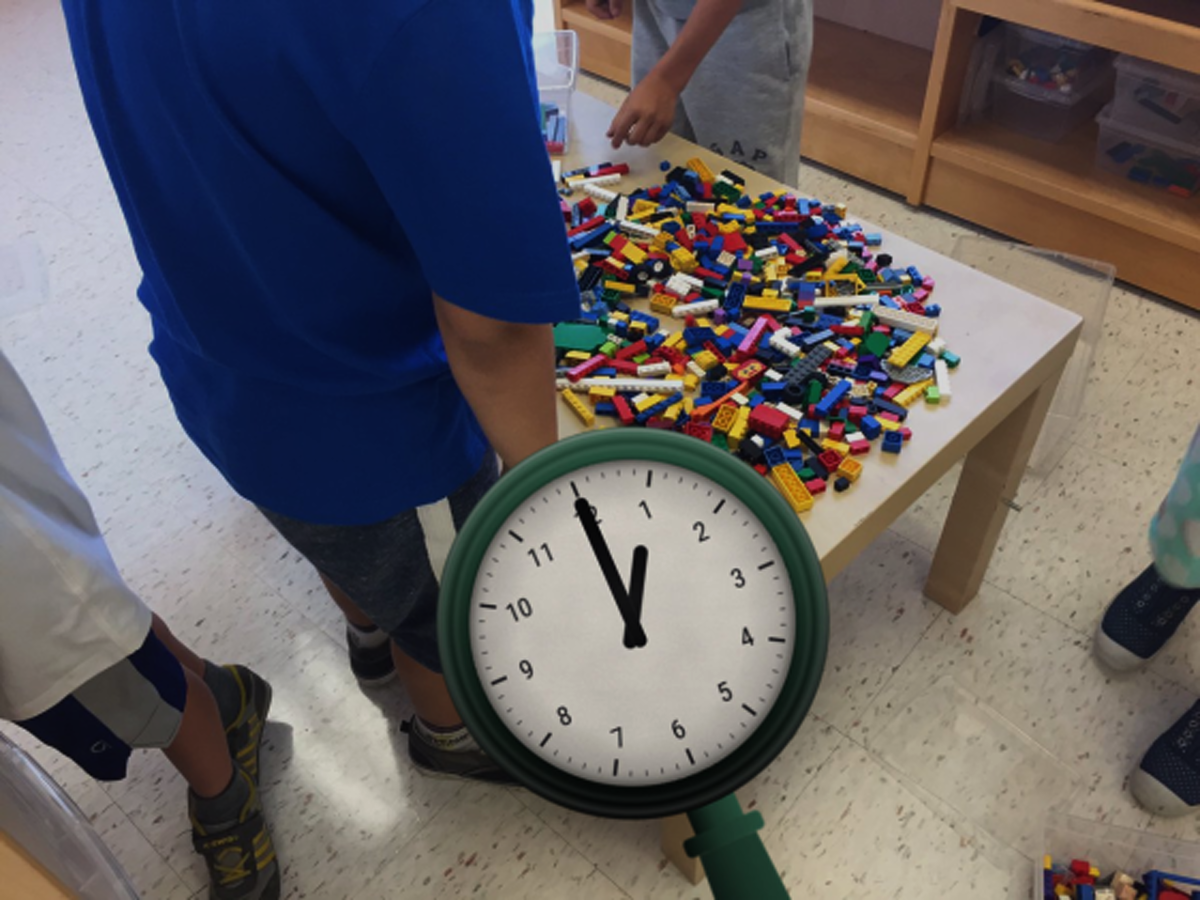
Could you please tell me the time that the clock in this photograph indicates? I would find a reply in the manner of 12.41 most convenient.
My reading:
1.00
